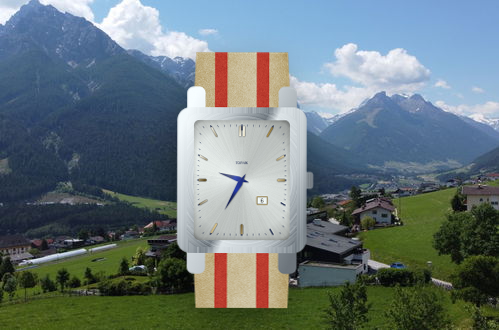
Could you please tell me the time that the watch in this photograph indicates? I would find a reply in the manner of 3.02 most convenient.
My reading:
9.35
